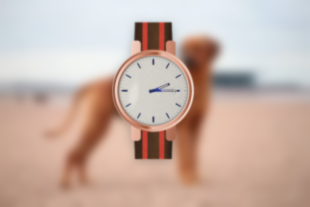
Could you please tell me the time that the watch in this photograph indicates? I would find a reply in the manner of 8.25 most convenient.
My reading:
2.15
